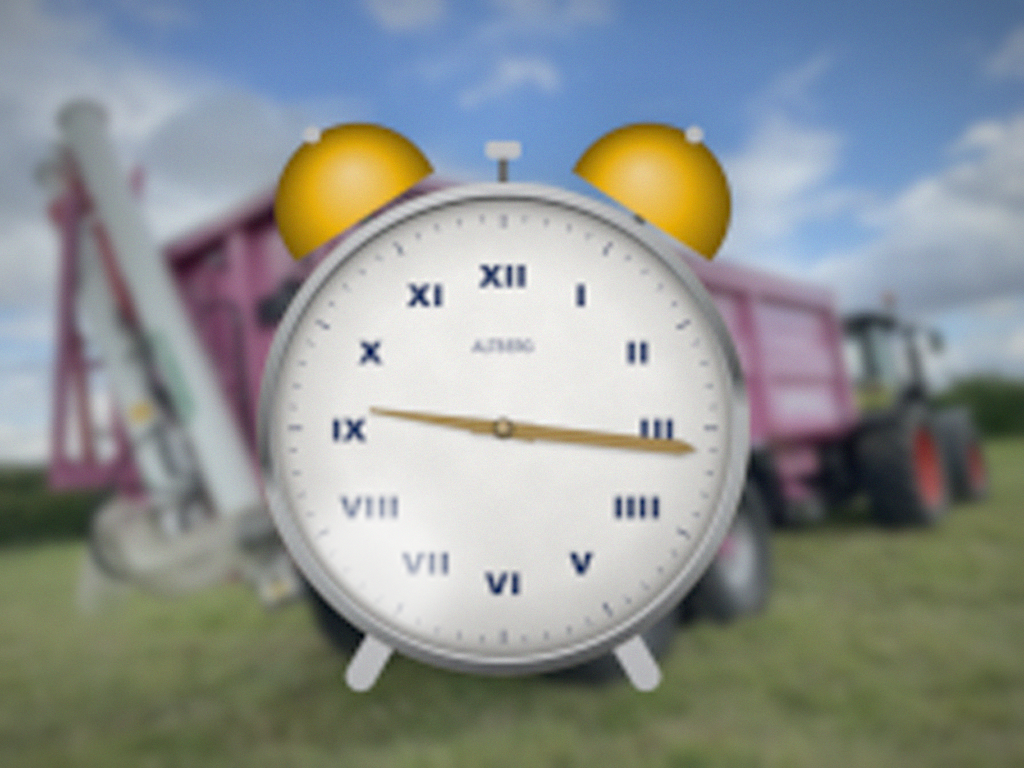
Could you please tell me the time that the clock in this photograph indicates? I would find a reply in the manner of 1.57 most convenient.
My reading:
9.16
